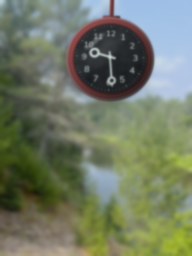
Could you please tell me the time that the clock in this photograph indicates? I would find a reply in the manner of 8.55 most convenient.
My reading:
9.29
